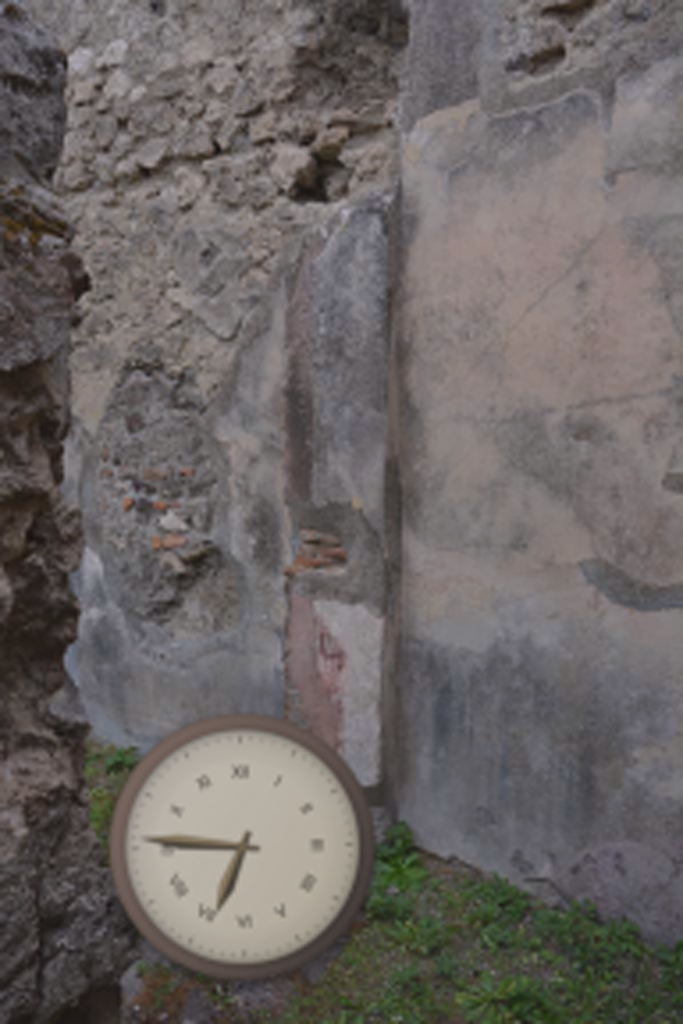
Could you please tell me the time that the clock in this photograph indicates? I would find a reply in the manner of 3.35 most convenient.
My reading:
6.46
